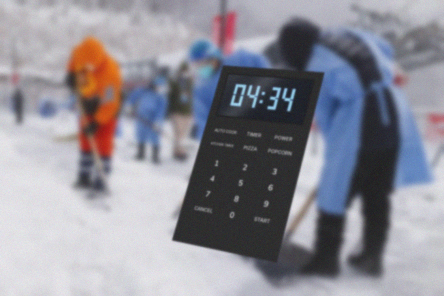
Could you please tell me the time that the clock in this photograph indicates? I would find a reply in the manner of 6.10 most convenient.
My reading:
4.34
